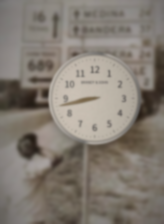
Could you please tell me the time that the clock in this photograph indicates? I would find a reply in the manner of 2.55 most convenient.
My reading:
8.43
